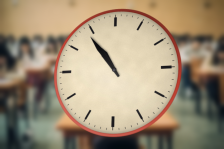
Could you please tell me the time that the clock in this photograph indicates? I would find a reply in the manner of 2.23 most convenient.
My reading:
10.54
